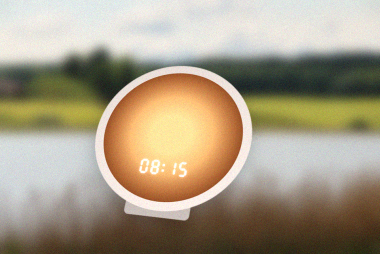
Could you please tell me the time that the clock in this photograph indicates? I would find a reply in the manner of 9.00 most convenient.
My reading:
8.15
